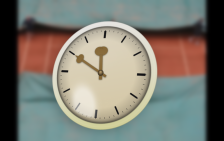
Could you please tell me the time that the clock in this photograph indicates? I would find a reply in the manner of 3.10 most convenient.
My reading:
11.50
